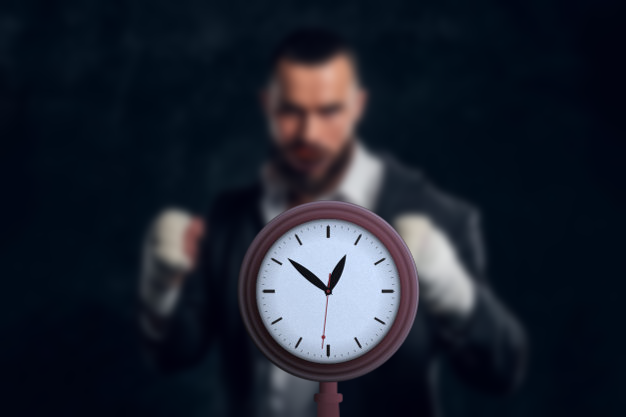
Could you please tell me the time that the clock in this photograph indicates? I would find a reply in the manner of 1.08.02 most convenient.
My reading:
12.51.31
